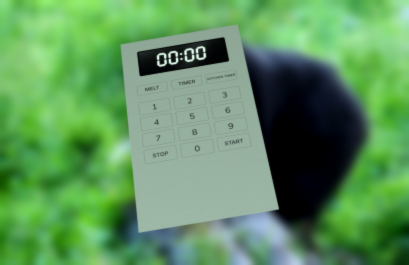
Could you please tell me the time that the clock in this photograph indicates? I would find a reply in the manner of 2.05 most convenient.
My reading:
0.00
